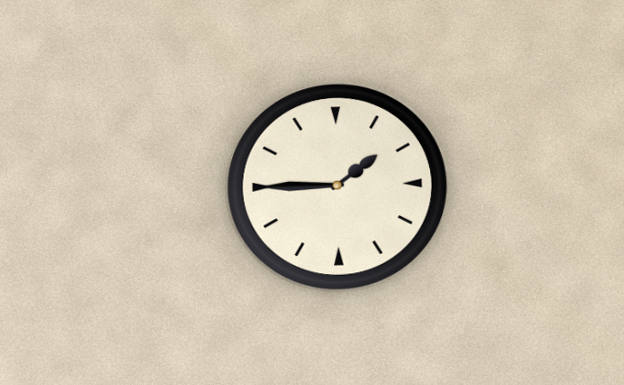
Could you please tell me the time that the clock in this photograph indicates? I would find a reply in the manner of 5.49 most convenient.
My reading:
1.45
